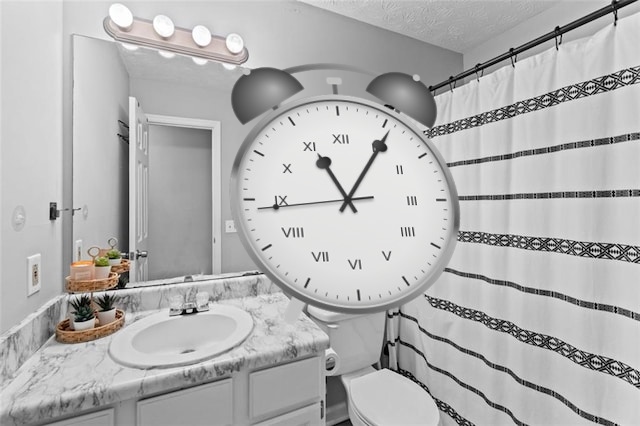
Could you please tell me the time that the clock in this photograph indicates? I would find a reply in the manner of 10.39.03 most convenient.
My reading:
11.05.44
